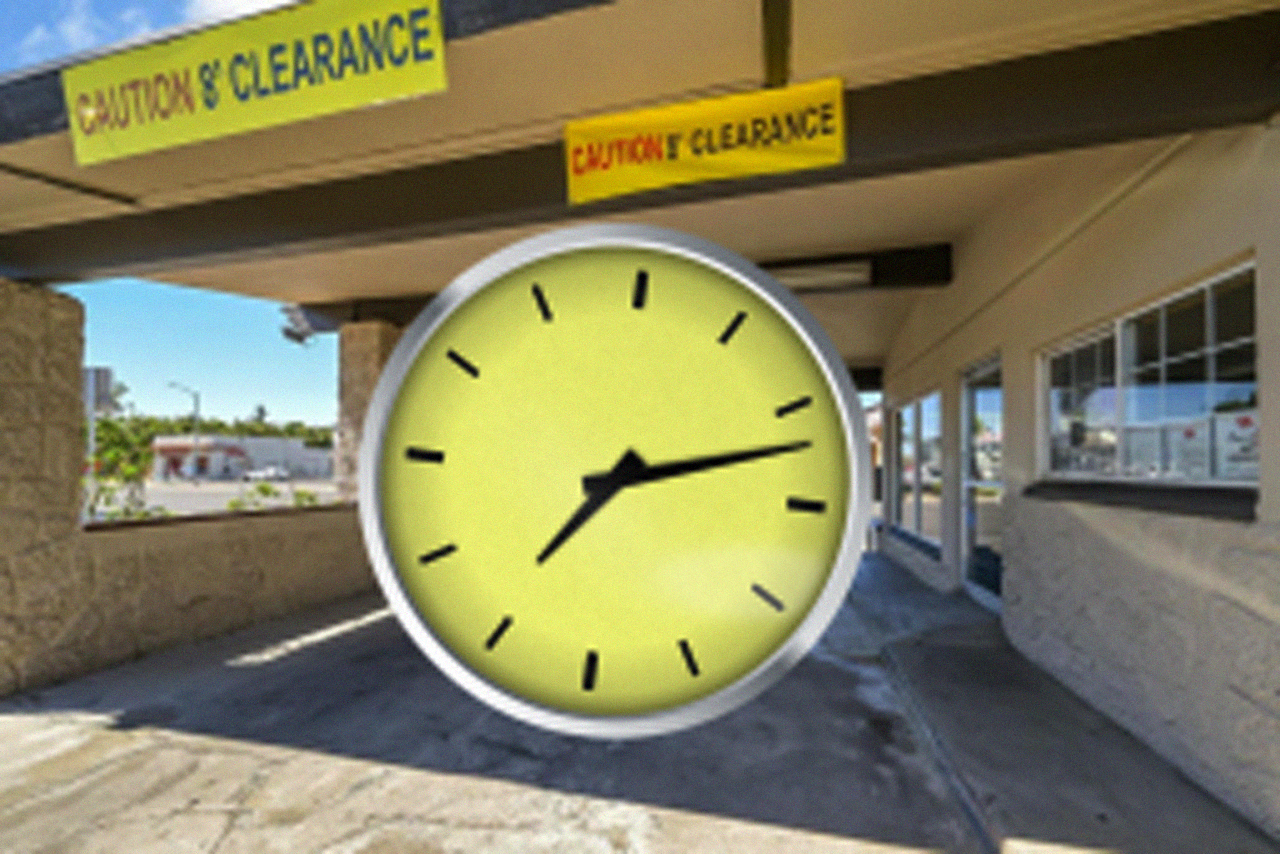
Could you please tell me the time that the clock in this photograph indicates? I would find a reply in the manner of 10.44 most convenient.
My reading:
7.12
